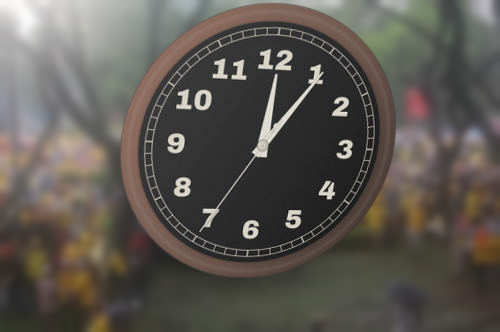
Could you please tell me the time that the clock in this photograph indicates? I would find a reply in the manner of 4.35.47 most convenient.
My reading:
12.05.35
